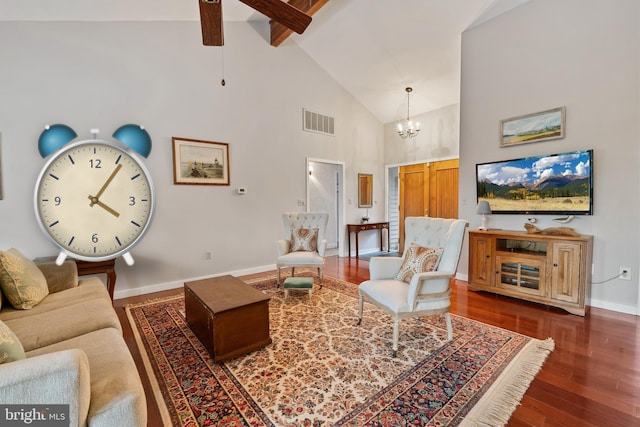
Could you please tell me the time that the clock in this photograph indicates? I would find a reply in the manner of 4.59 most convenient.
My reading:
4.06
